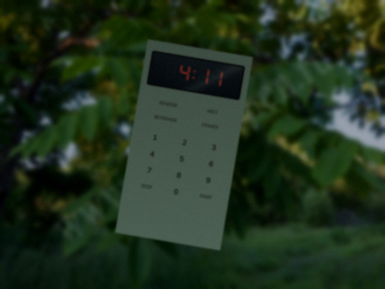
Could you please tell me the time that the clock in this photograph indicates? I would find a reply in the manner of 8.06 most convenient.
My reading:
4.11
